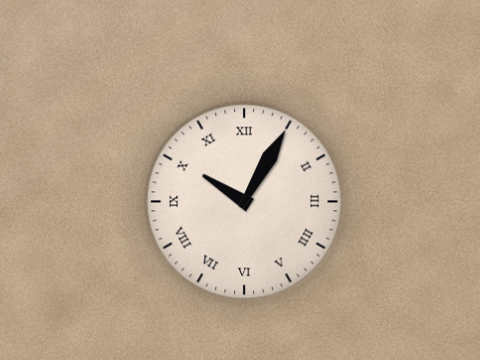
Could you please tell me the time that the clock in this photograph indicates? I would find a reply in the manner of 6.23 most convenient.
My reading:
10.05
